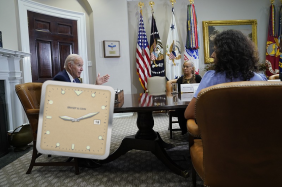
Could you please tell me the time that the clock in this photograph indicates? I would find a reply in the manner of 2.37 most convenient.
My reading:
9.11
